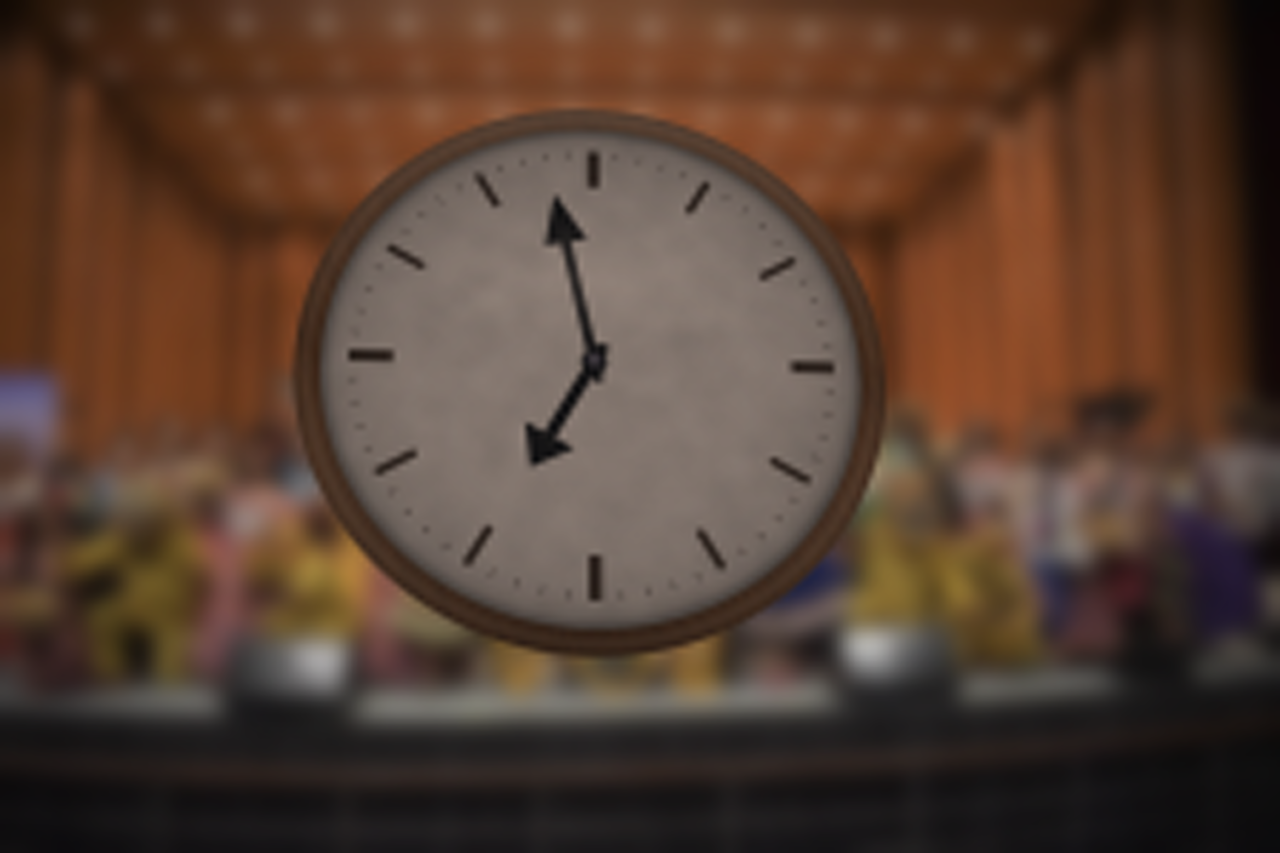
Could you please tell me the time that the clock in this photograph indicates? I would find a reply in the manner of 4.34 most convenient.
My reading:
6.58
